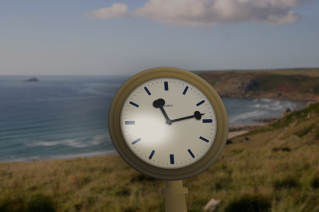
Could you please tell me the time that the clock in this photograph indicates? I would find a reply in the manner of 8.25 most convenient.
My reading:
11.13
